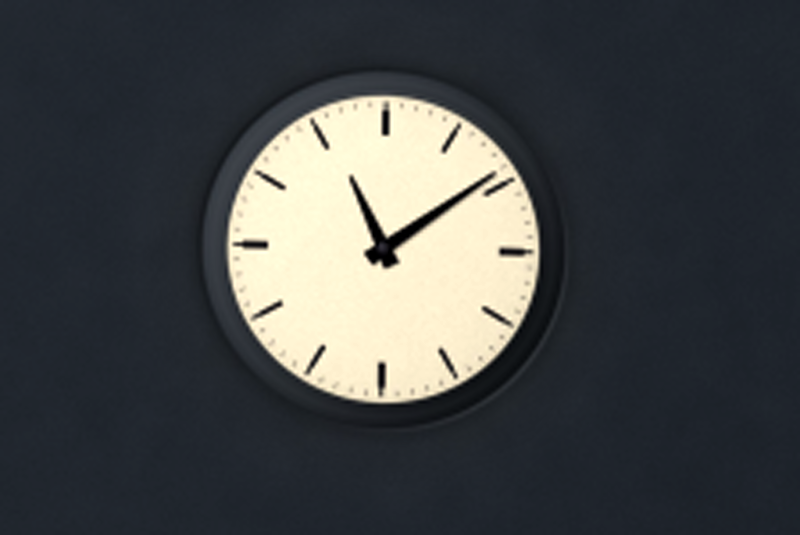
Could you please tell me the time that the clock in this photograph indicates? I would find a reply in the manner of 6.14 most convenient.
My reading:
11.09
